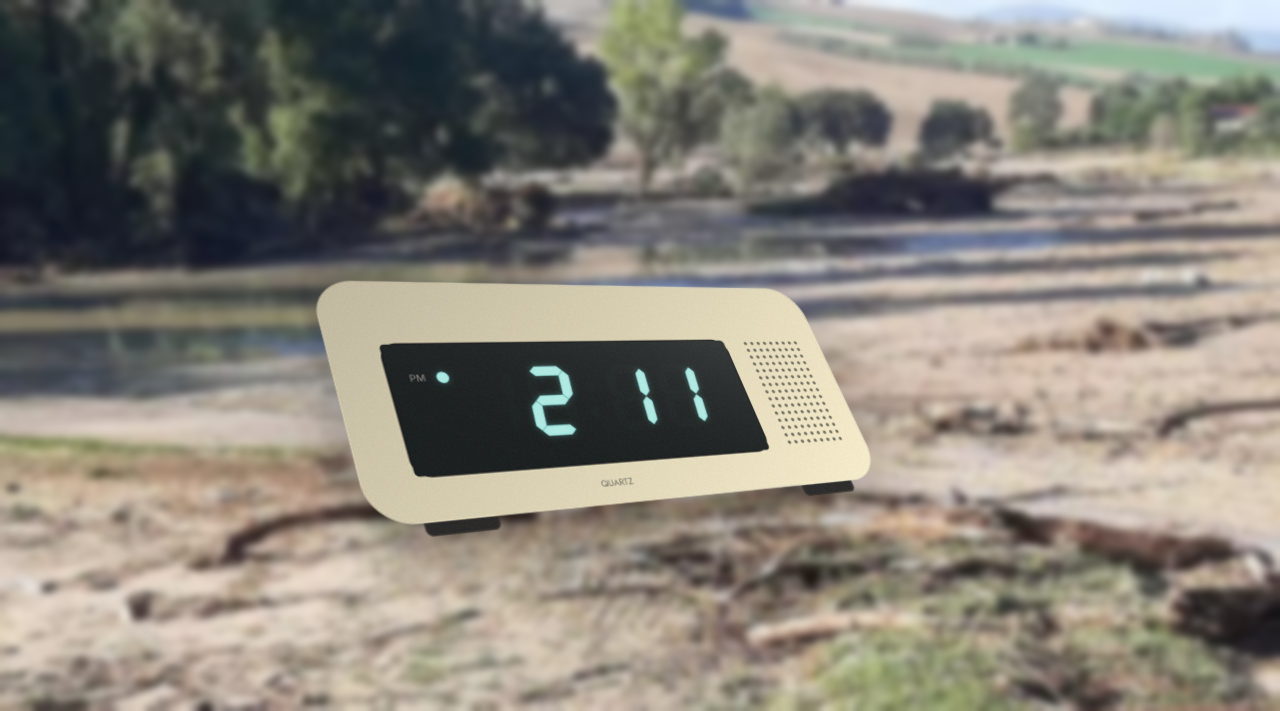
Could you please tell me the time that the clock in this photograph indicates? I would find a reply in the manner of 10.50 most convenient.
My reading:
2.11
